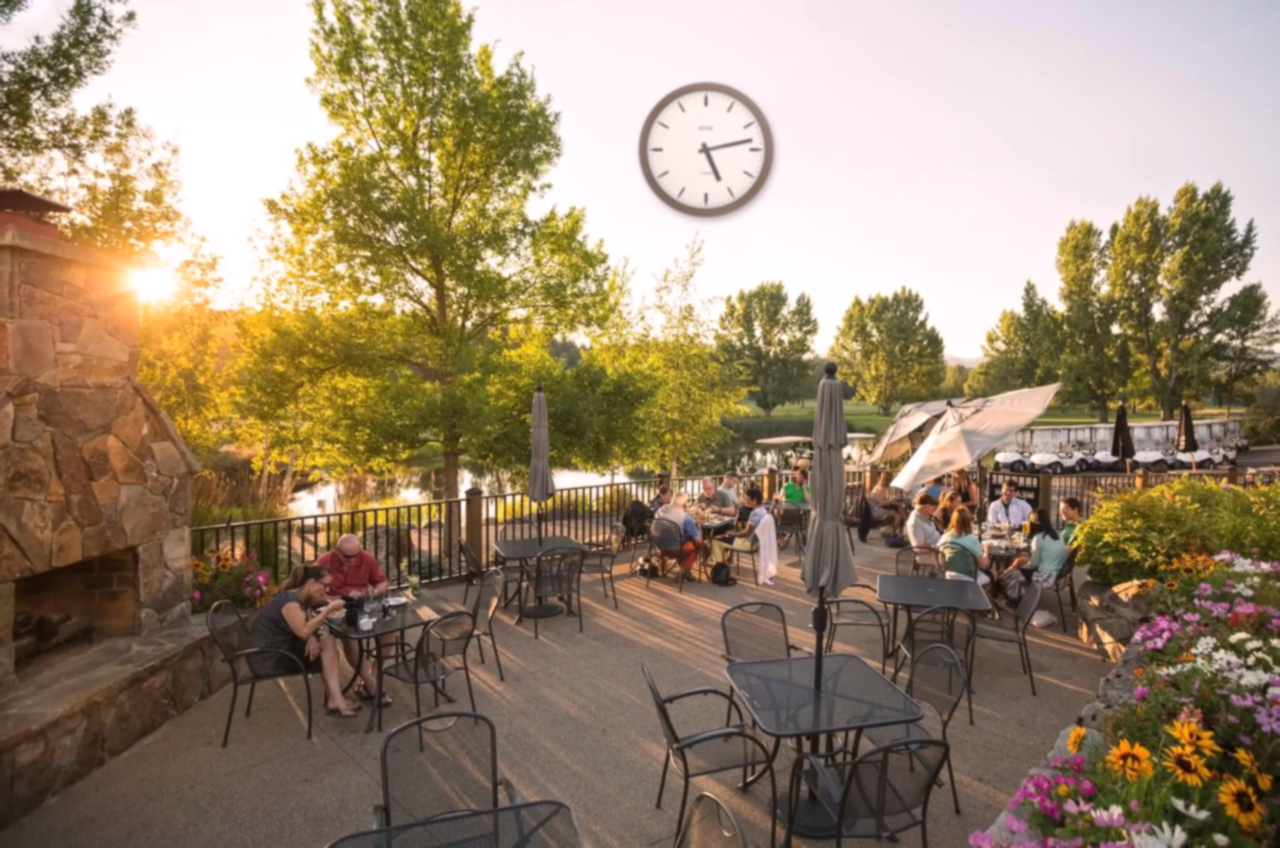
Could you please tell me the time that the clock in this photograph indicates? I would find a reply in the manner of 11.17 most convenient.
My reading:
5.13
